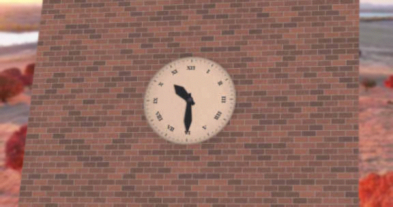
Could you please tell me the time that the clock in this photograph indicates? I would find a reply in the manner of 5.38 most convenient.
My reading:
10.30
